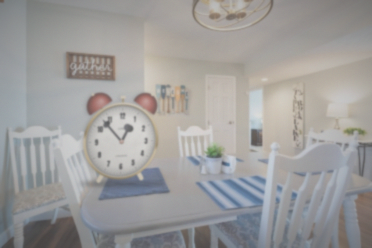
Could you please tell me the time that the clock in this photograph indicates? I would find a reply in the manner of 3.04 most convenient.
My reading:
12.53
